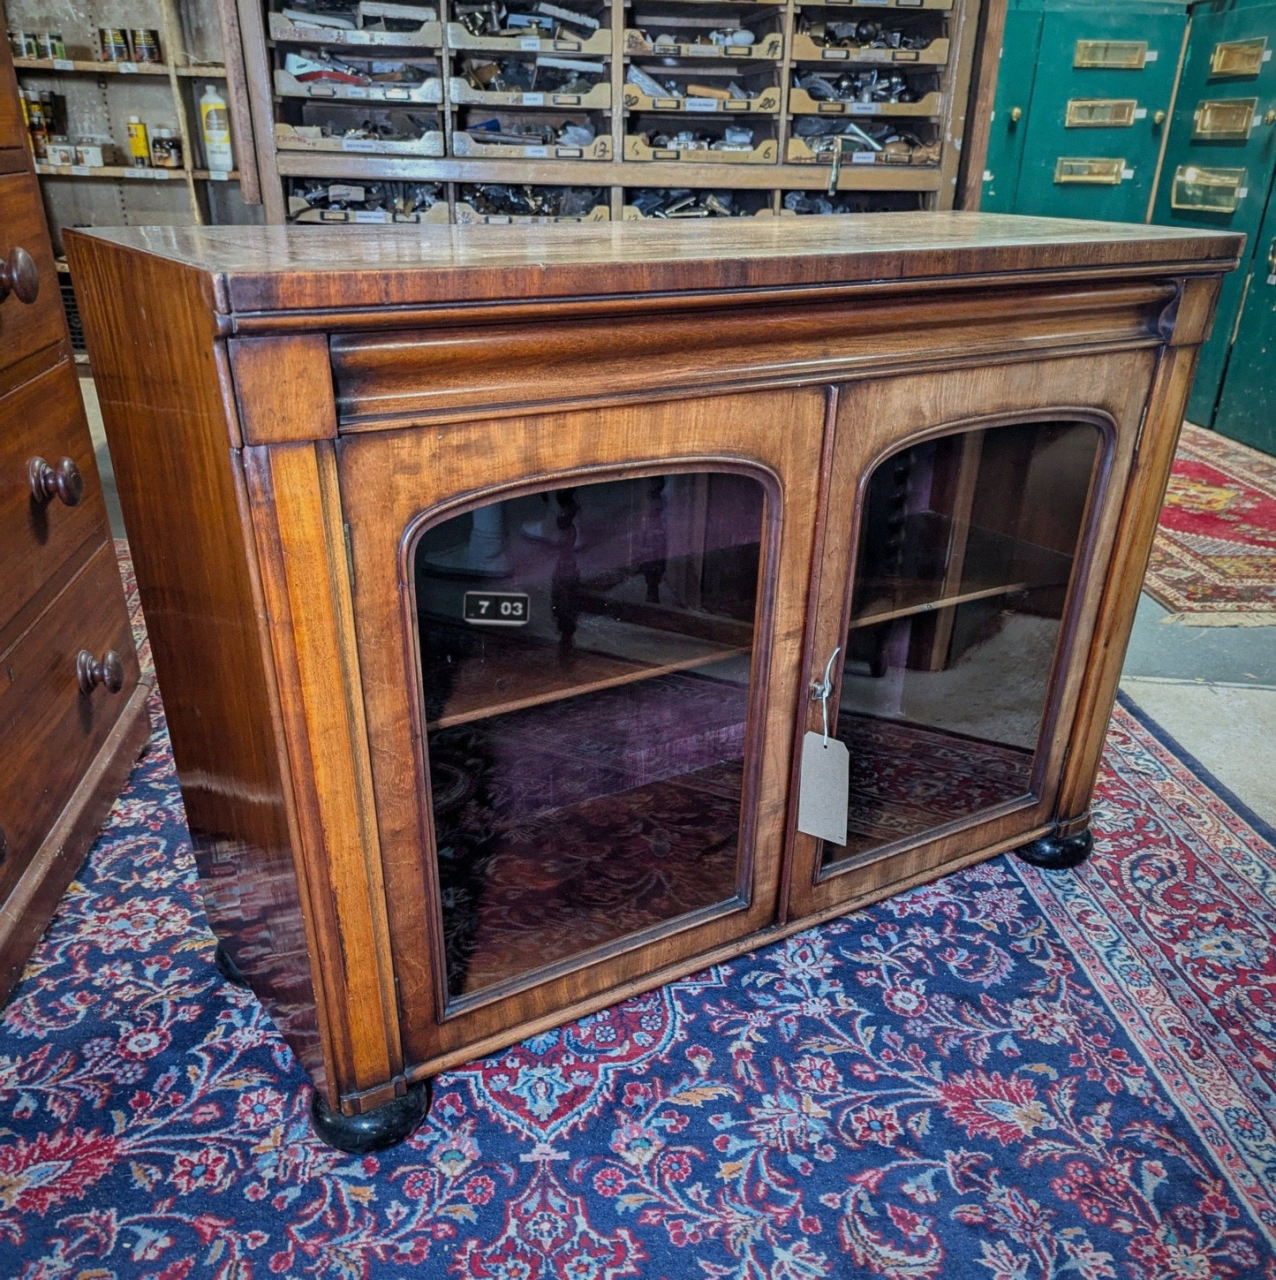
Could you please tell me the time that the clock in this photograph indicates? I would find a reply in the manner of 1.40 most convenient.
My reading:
7.03
